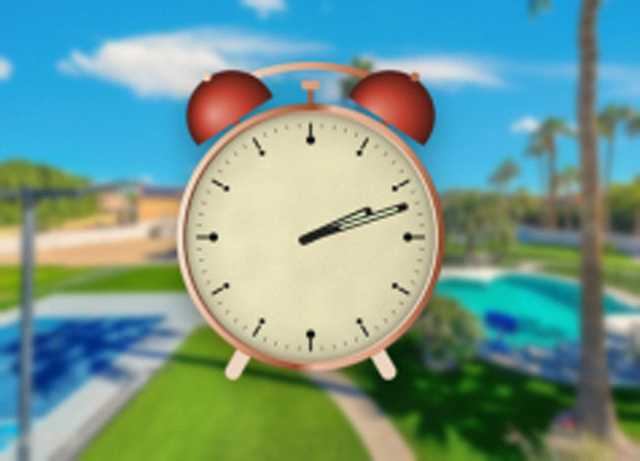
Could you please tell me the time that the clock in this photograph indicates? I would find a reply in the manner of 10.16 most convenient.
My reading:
2.12
